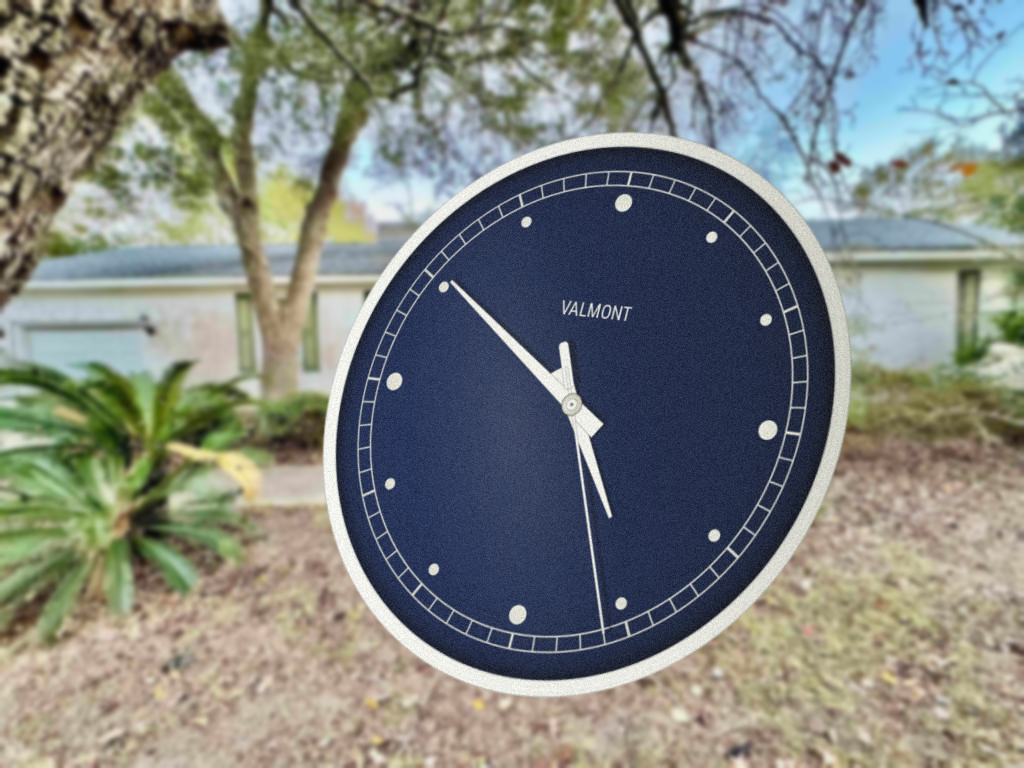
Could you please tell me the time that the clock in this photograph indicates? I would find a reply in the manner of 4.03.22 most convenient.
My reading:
4.50.26
